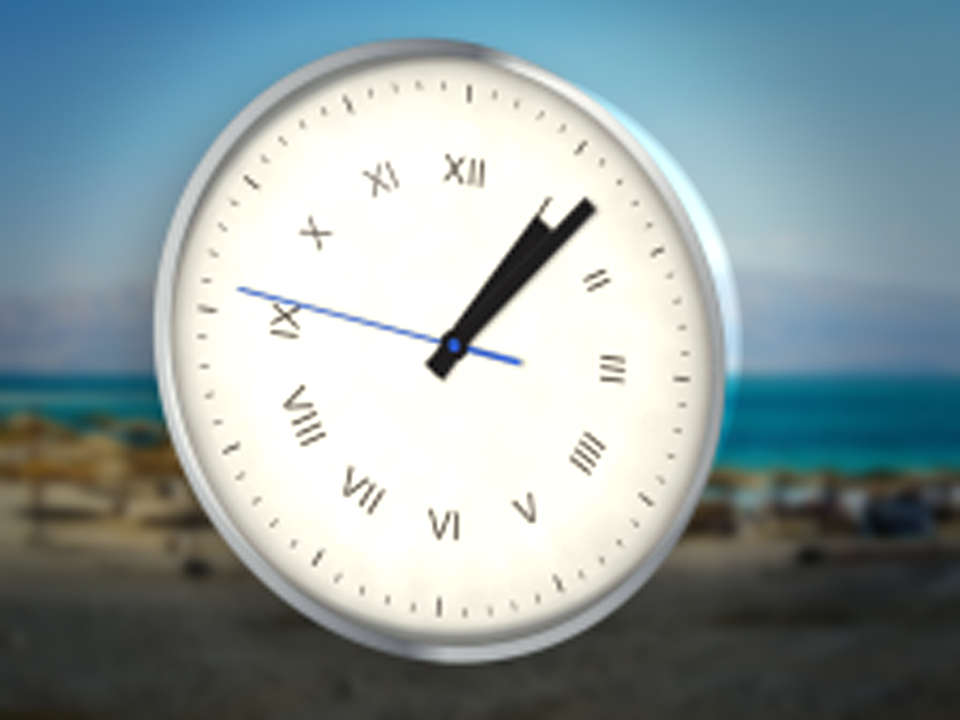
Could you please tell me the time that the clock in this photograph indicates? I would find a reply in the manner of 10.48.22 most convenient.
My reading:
1.06.46
